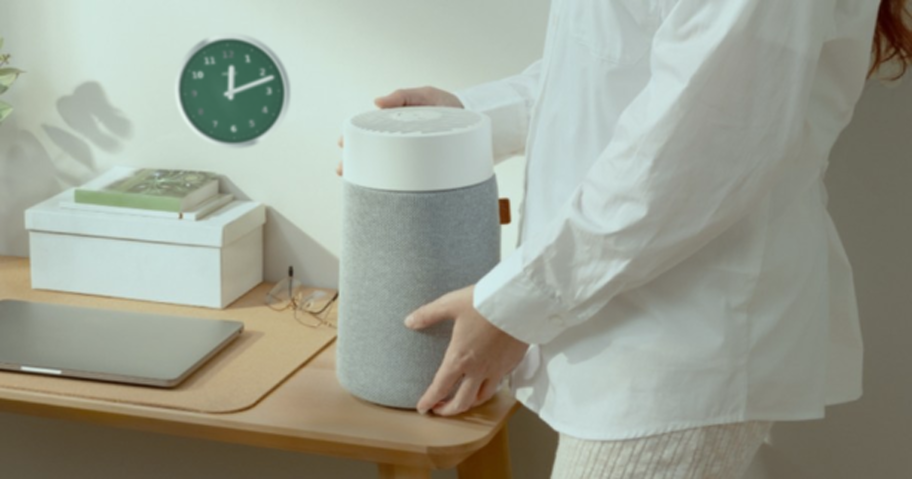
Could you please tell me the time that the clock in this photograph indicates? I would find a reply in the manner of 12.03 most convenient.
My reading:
12.12
